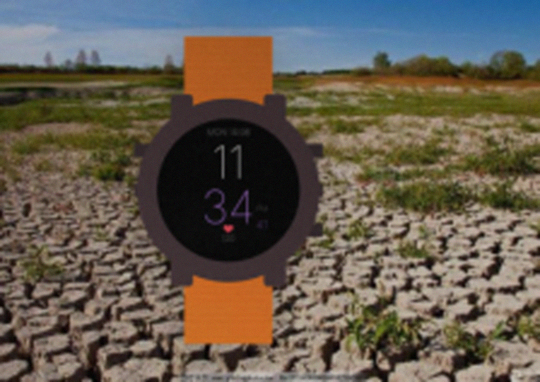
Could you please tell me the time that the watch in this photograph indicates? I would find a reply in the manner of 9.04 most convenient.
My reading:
11.34
